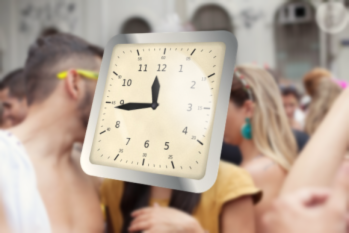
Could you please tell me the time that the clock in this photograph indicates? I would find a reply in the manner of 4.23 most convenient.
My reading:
11.44
